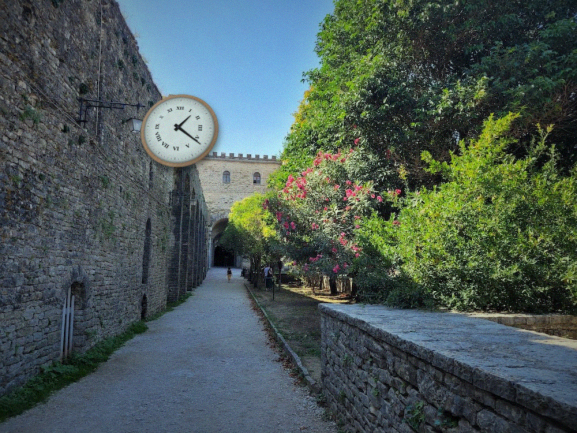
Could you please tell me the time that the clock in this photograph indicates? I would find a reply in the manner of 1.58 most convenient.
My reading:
1.21
